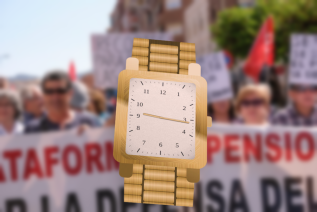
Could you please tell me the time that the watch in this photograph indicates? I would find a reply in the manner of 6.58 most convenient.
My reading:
9.16
